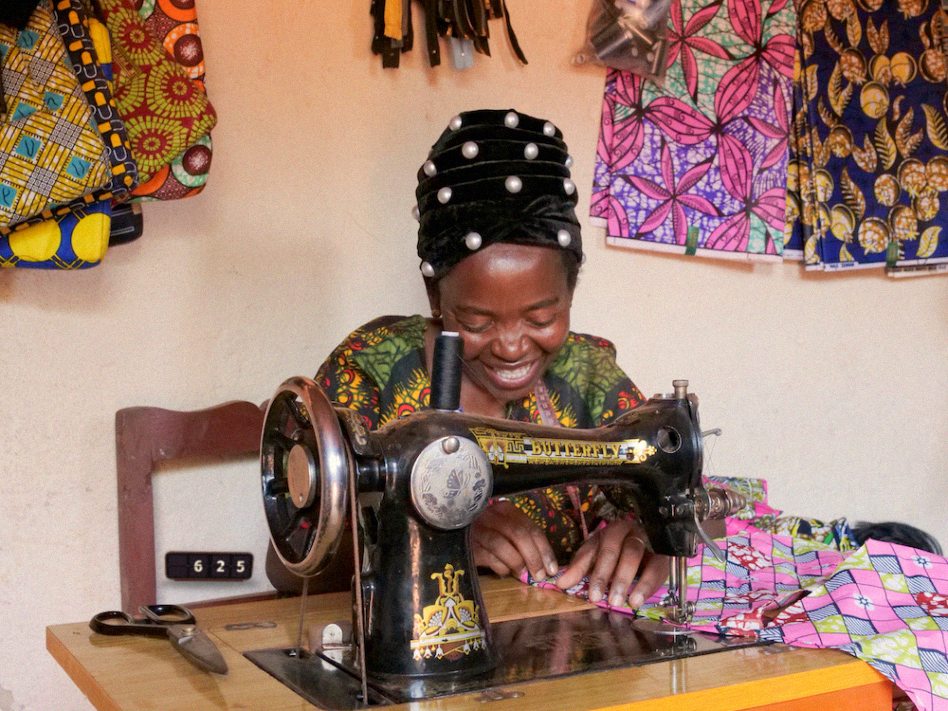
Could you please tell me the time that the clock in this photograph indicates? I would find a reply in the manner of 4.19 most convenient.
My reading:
6.25
